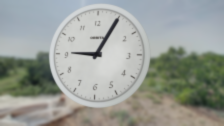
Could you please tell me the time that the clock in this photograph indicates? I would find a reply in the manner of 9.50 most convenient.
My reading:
9.05
